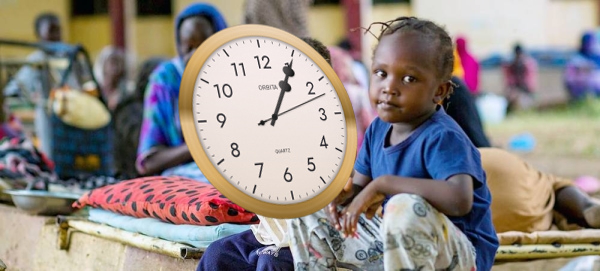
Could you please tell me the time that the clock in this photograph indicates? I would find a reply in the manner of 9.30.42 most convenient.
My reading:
1.05.12
